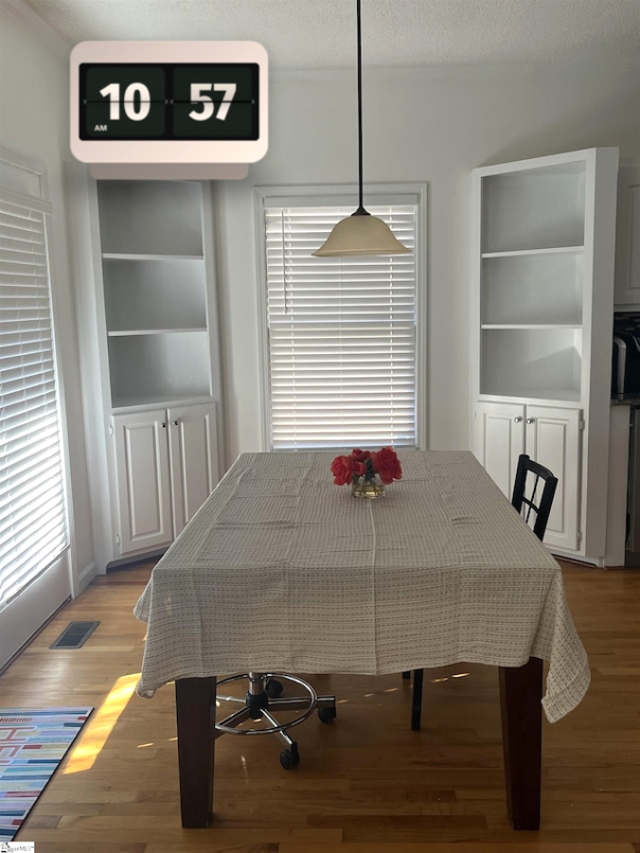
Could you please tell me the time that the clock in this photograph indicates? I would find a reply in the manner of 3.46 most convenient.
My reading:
10.57
